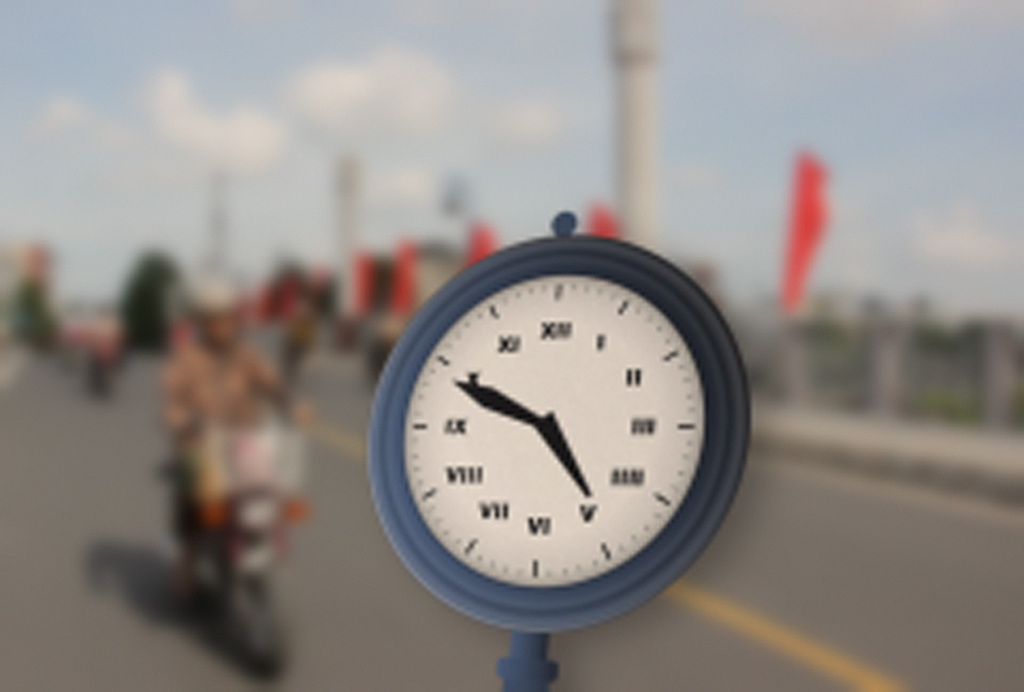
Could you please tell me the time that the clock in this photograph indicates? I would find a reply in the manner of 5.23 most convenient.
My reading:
4.49
